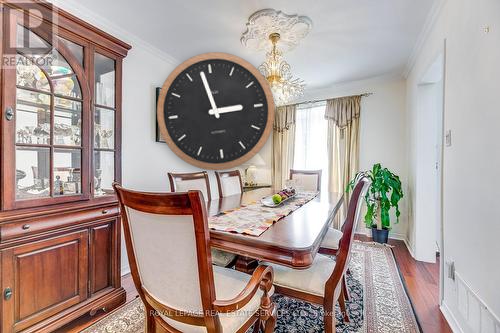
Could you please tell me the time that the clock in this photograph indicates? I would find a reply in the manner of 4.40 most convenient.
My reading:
2.58
